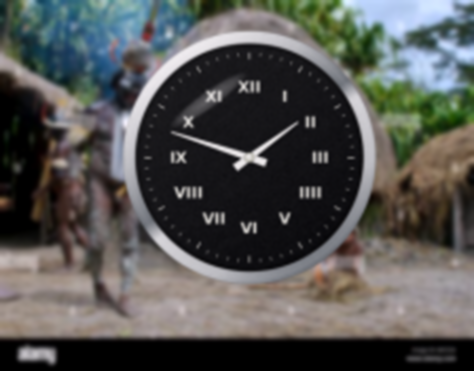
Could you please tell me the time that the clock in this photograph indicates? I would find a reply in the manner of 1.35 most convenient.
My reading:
1.48
